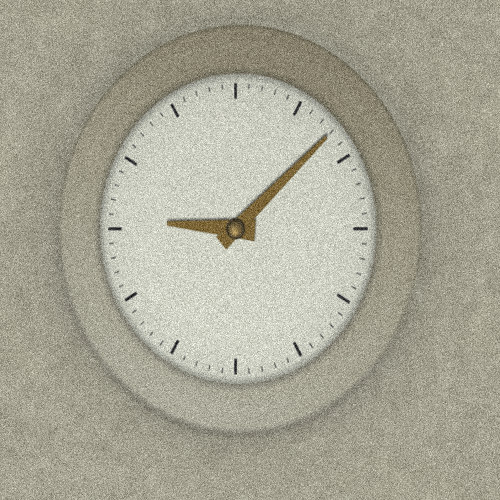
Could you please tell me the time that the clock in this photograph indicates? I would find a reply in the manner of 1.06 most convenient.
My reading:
9.08
